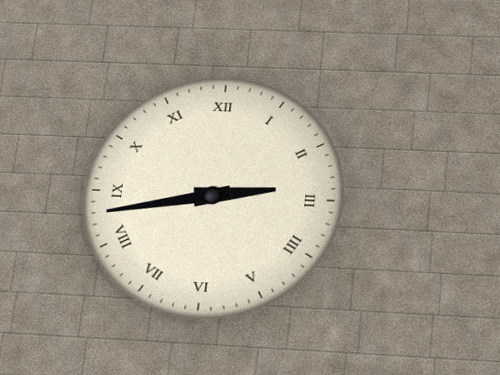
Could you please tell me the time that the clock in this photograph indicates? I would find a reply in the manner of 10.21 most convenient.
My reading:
2.43
